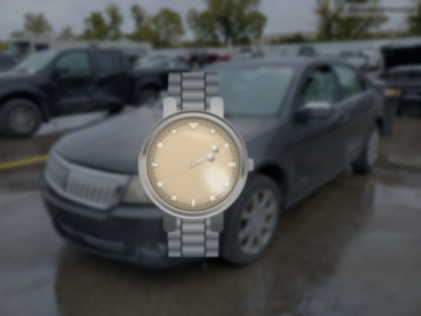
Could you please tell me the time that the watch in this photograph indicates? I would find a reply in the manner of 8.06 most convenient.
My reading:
2.09
